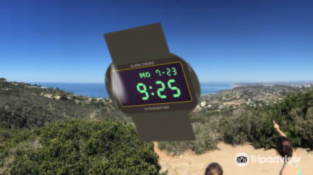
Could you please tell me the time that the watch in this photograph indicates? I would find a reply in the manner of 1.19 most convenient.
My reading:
9.25
